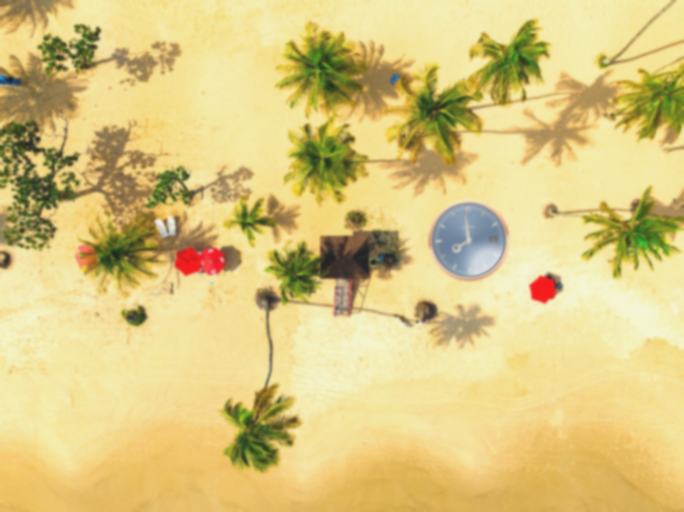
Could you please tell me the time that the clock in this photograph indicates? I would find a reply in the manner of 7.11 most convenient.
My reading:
7.59
